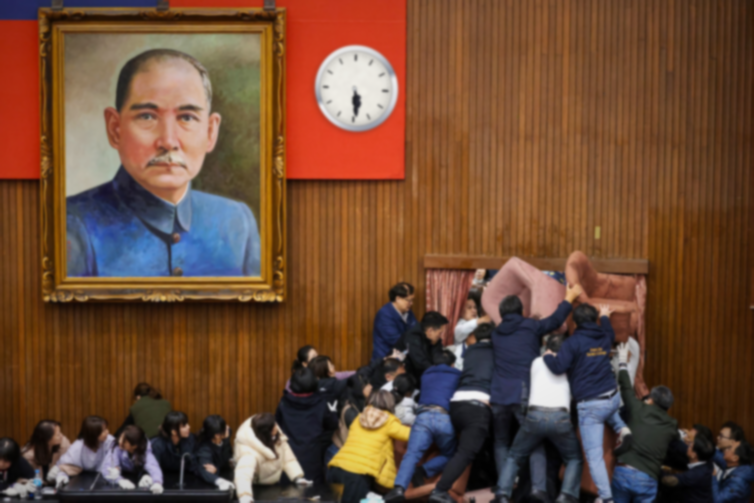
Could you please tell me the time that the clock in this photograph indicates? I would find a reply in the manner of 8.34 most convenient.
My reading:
5.29
